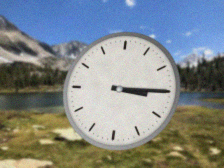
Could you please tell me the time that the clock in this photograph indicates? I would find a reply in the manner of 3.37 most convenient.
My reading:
3.15
